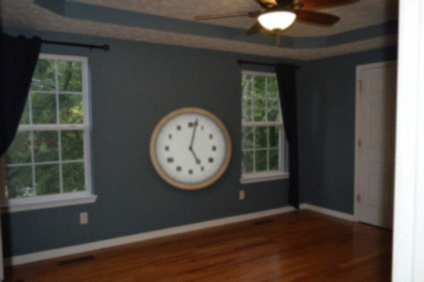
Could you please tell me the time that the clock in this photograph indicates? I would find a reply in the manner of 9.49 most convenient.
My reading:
5.02
